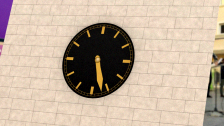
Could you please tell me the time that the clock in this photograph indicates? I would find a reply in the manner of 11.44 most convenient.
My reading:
5.27
